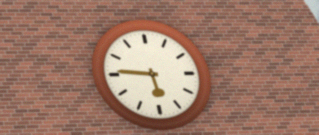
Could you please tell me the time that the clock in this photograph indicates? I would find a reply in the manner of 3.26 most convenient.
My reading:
5.46
